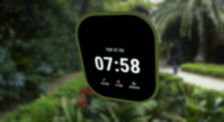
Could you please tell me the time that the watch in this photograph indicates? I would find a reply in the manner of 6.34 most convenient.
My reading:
7.58
